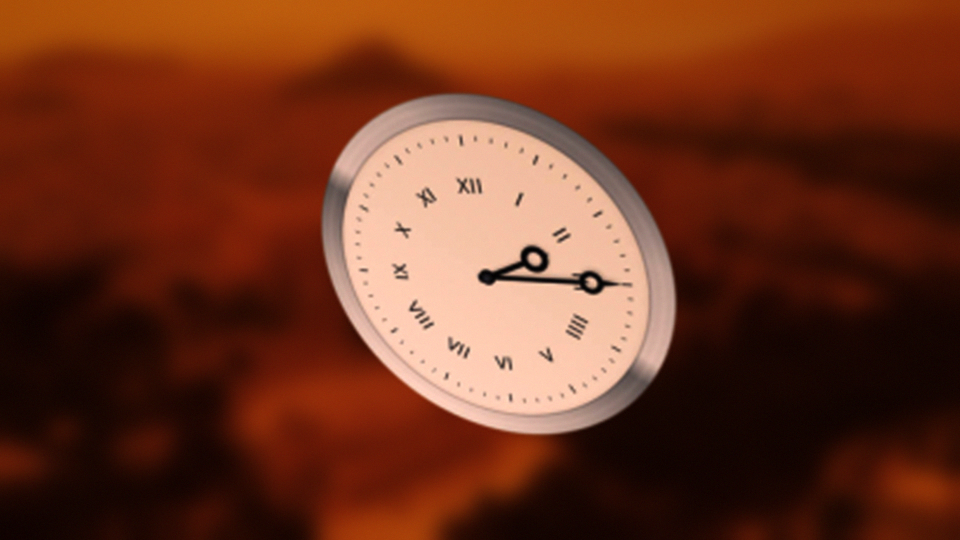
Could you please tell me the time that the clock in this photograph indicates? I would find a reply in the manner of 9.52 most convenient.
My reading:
2.15
